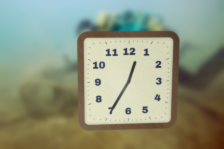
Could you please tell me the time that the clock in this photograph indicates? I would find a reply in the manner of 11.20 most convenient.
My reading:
12.35
